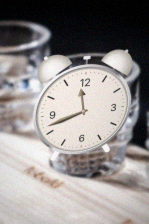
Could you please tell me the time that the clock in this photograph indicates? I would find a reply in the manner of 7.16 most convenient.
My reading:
11.42
